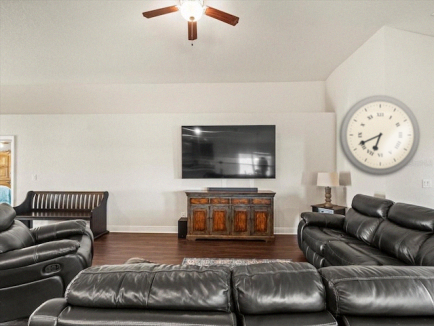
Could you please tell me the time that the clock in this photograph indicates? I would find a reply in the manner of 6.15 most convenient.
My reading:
6.41
